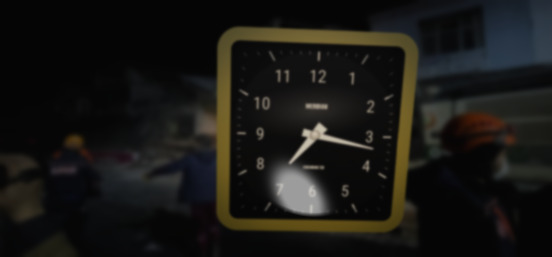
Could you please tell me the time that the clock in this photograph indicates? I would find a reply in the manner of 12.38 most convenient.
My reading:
7.17
